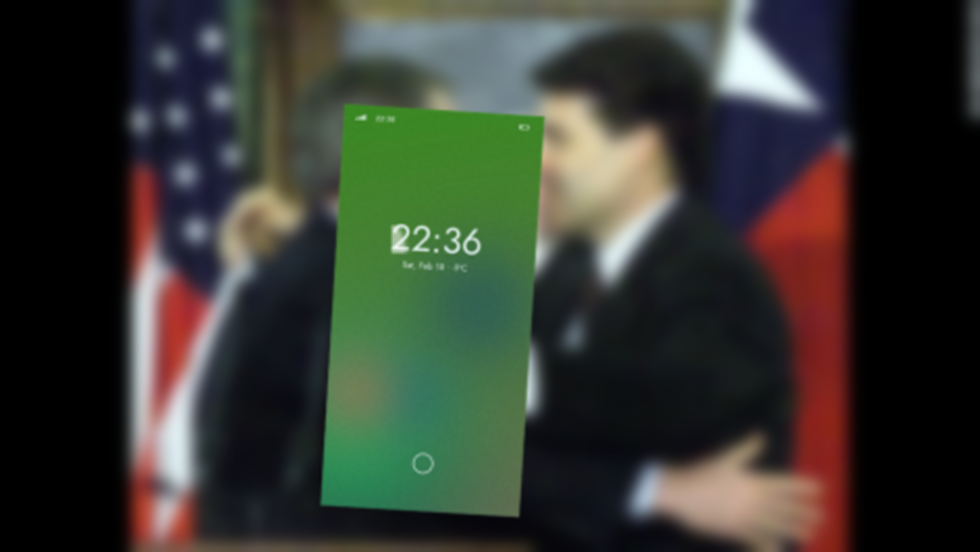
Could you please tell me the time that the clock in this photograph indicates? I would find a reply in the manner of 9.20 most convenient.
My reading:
22.36
